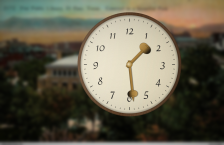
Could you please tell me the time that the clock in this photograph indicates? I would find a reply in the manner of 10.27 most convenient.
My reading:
1.29
